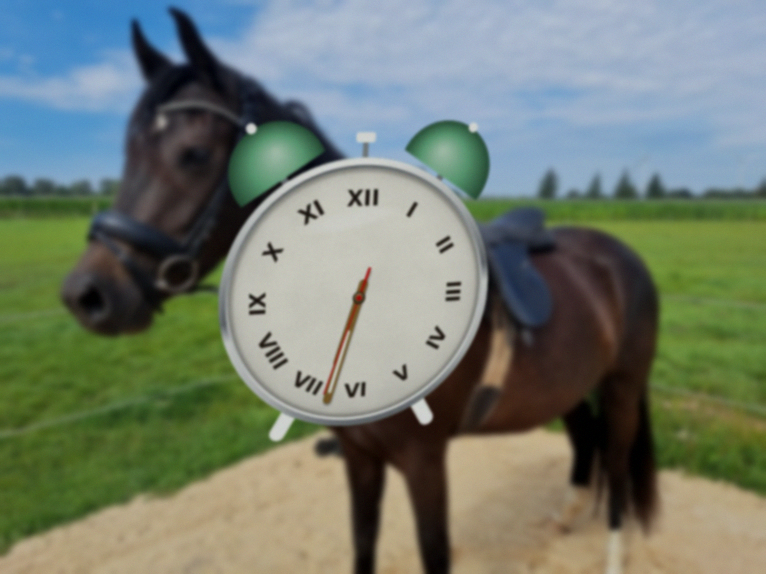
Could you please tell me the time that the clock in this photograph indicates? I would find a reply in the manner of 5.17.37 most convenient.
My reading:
6.32.33
